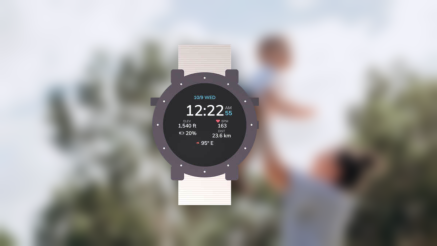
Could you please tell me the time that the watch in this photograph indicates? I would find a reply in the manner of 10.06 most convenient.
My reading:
12.22
